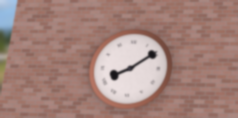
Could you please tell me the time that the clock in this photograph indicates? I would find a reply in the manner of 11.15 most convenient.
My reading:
8.09
